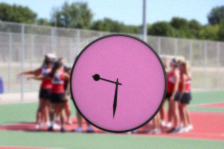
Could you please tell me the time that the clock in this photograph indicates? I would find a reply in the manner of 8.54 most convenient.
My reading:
9.31
